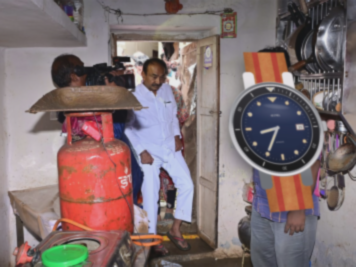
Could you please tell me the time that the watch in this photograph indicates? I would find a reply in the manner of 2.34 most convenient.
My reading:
8.35
